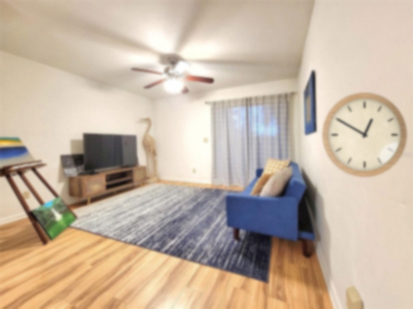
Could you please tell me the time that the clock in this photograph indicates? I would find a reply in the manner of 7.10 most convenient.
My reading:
12.50
